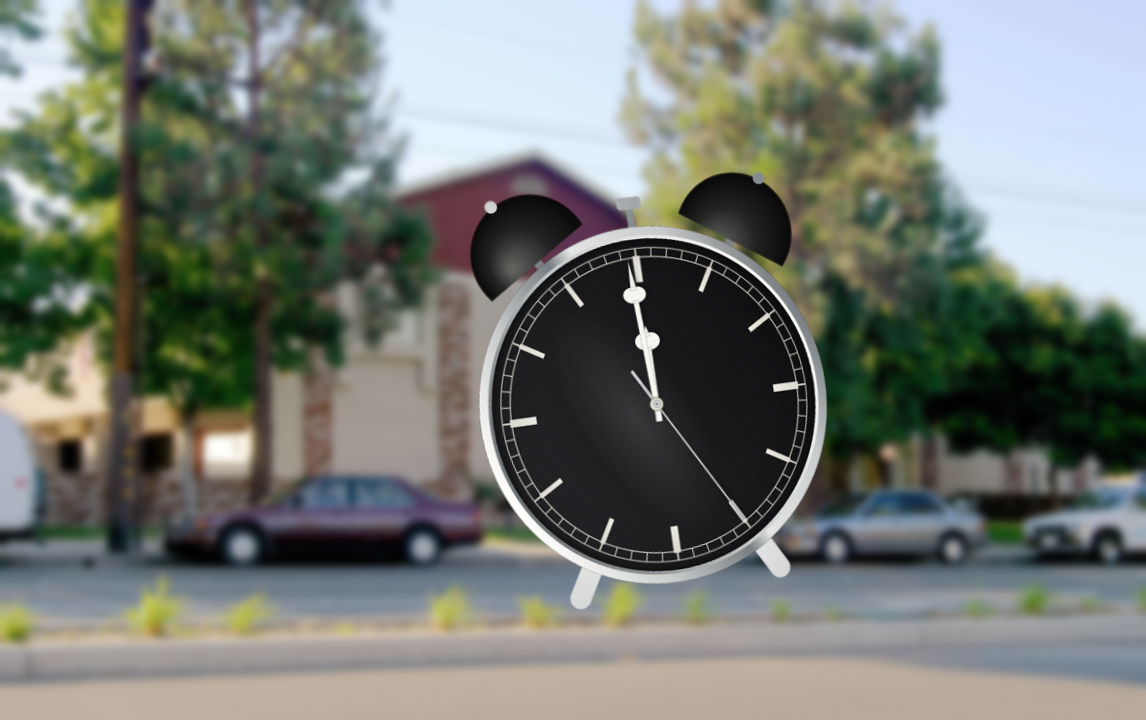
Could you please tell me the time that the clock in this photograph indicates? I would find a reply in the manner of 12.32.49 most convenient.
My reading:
11.59.25
